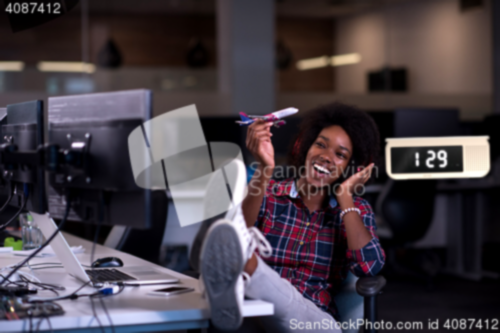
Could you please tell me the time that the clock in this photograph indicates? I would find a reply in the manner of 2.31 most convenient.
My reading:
1.29
